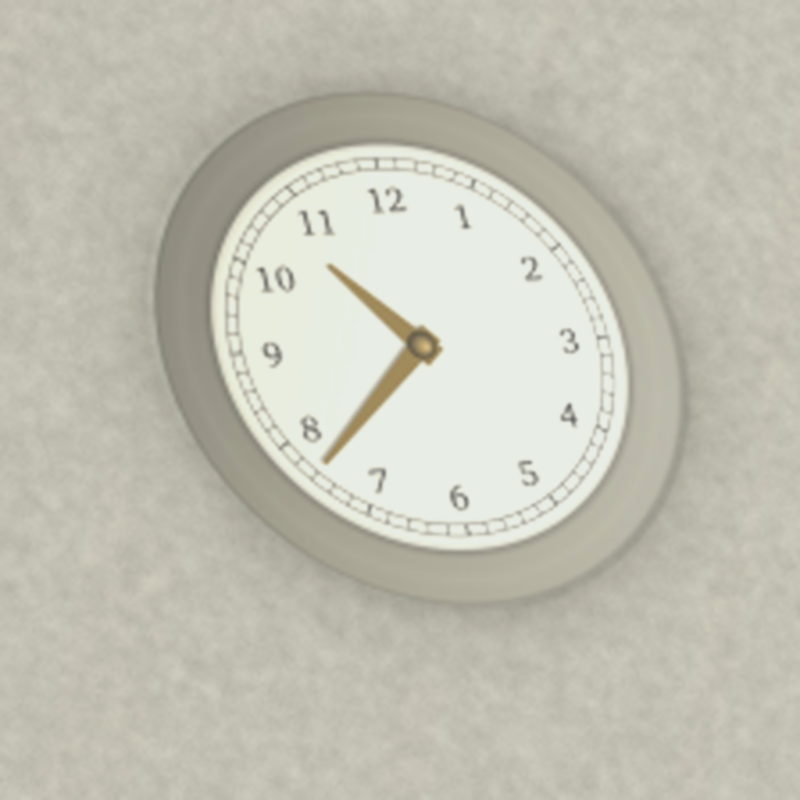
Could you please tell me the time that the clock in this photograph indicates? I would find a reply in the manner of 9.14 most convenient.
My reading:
10.38
